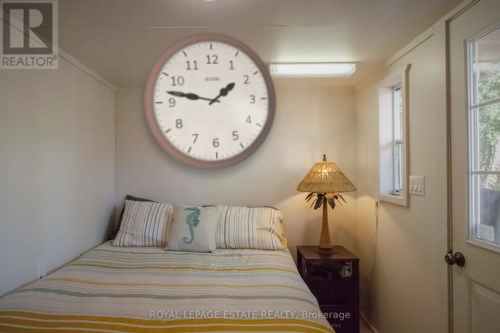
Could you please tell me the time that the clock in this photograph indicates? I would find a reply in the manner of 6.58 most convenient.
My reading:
1.47
